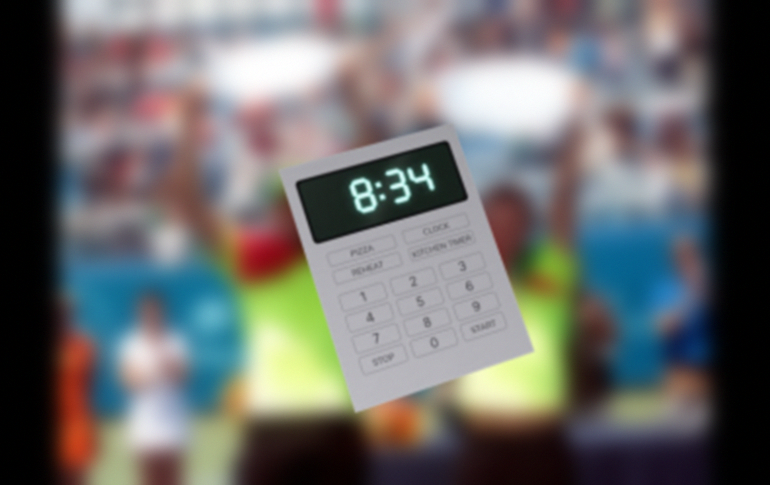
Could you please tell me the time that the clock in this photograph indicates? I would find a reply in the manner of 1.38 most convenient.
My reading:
8.34
